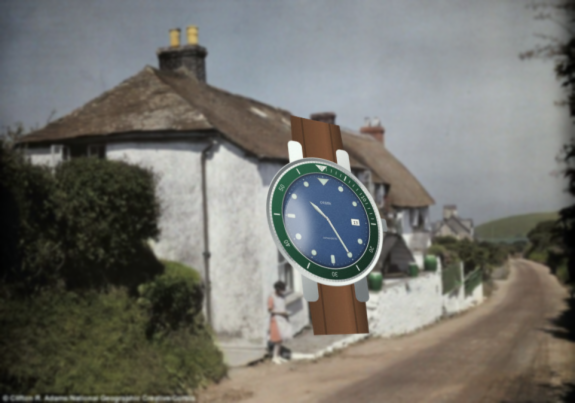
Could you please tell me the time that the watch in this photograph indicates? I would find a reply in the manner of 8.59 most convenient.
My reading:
10.25
